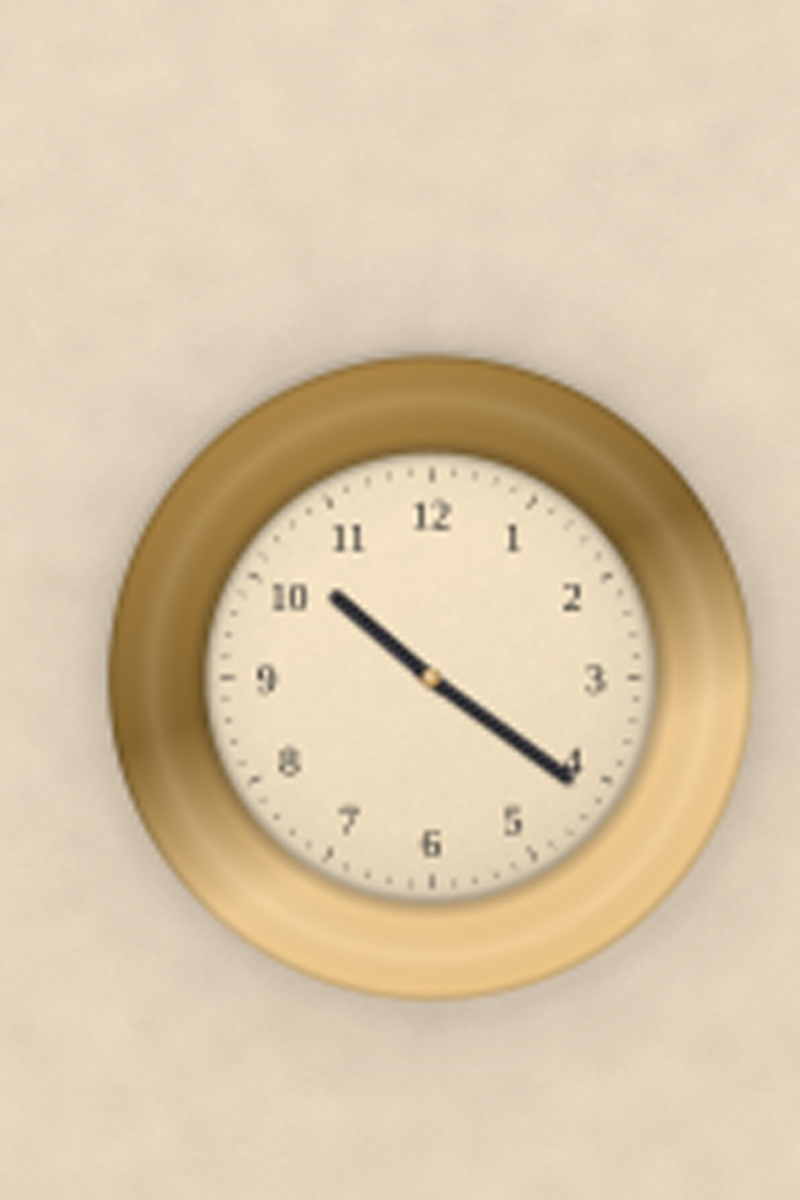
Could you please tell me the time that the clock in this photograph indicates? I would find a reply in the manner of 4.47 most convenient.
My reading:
10.21
